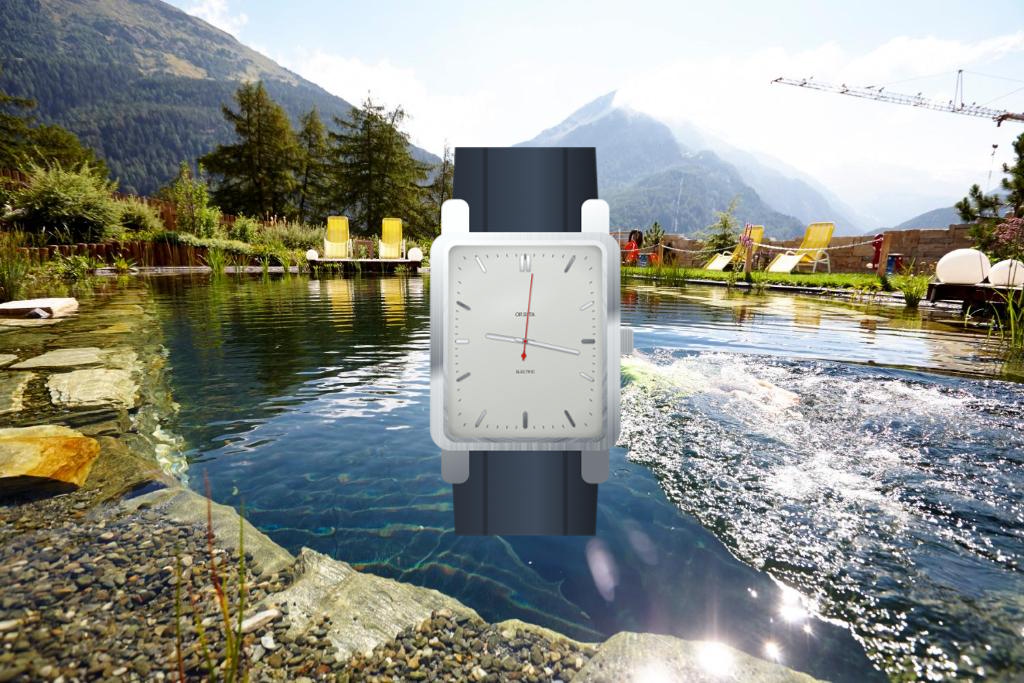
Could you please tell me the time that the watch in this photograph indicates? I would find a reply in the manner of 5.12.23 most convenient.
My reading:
9.17.01
